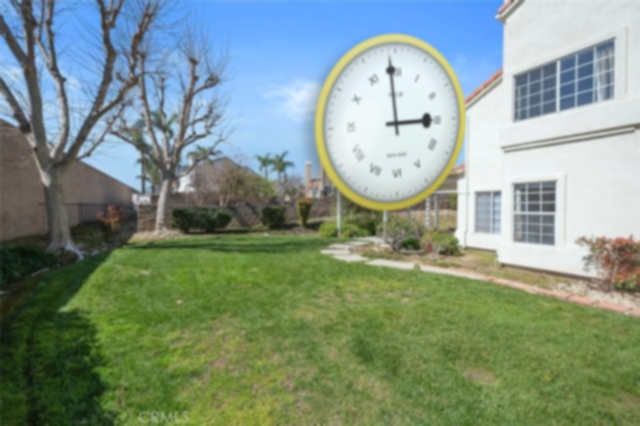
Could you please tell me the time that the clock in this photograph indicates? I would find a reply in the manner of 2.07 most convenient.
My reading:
2.59
